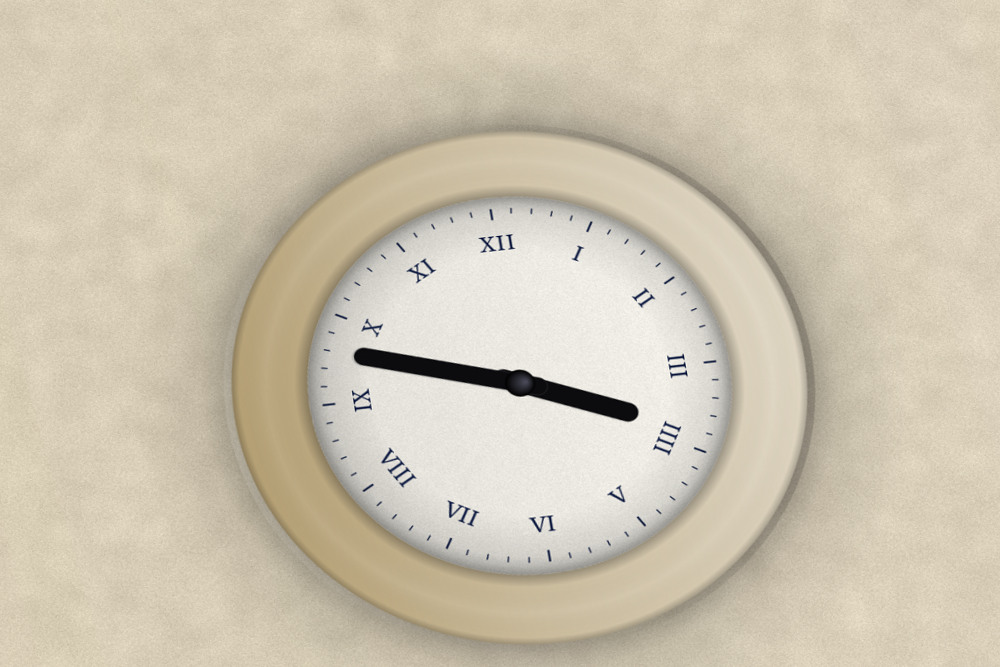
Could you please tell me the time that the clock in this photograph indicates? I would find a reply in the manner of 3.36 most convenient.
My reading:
3.48
